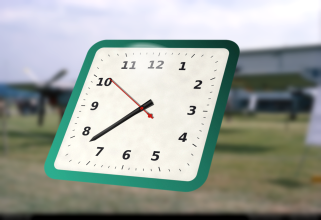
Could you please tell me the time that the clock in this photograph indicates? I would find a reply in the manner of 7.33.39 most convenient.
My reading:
7.37.51
